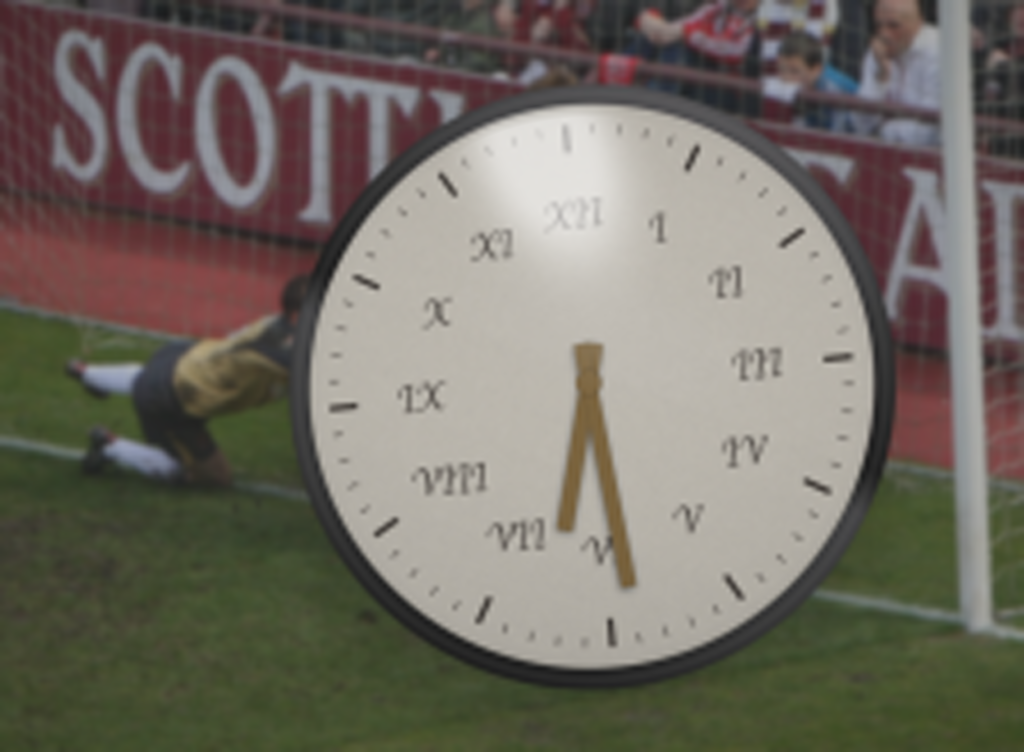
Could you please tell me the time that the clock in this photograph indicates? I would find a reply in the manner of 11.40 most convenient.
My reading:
6.29
